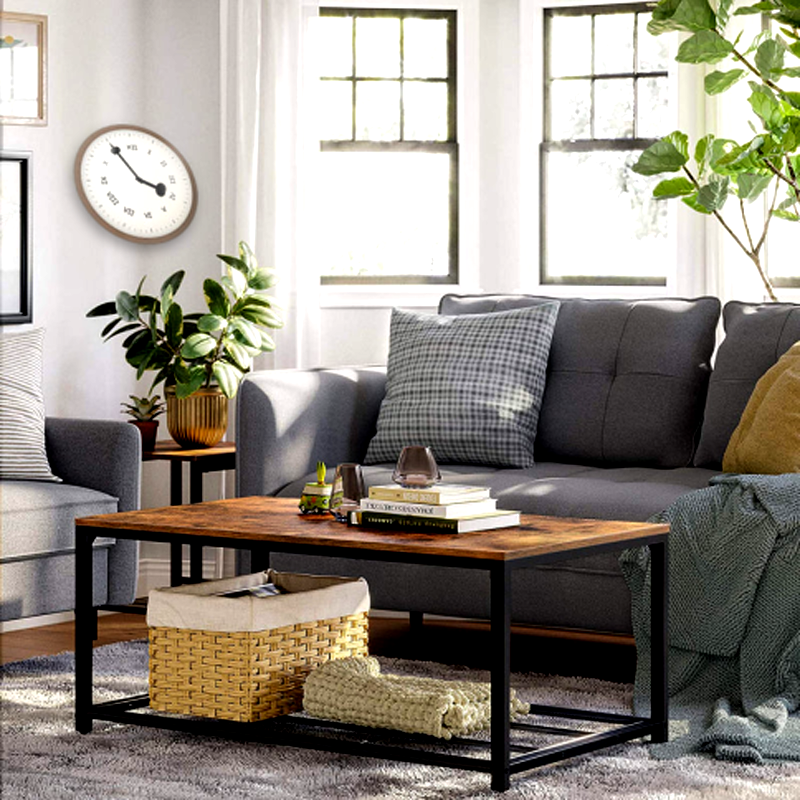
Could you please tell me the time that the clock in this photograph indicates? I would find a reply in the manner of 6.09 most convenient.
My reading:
3.55
